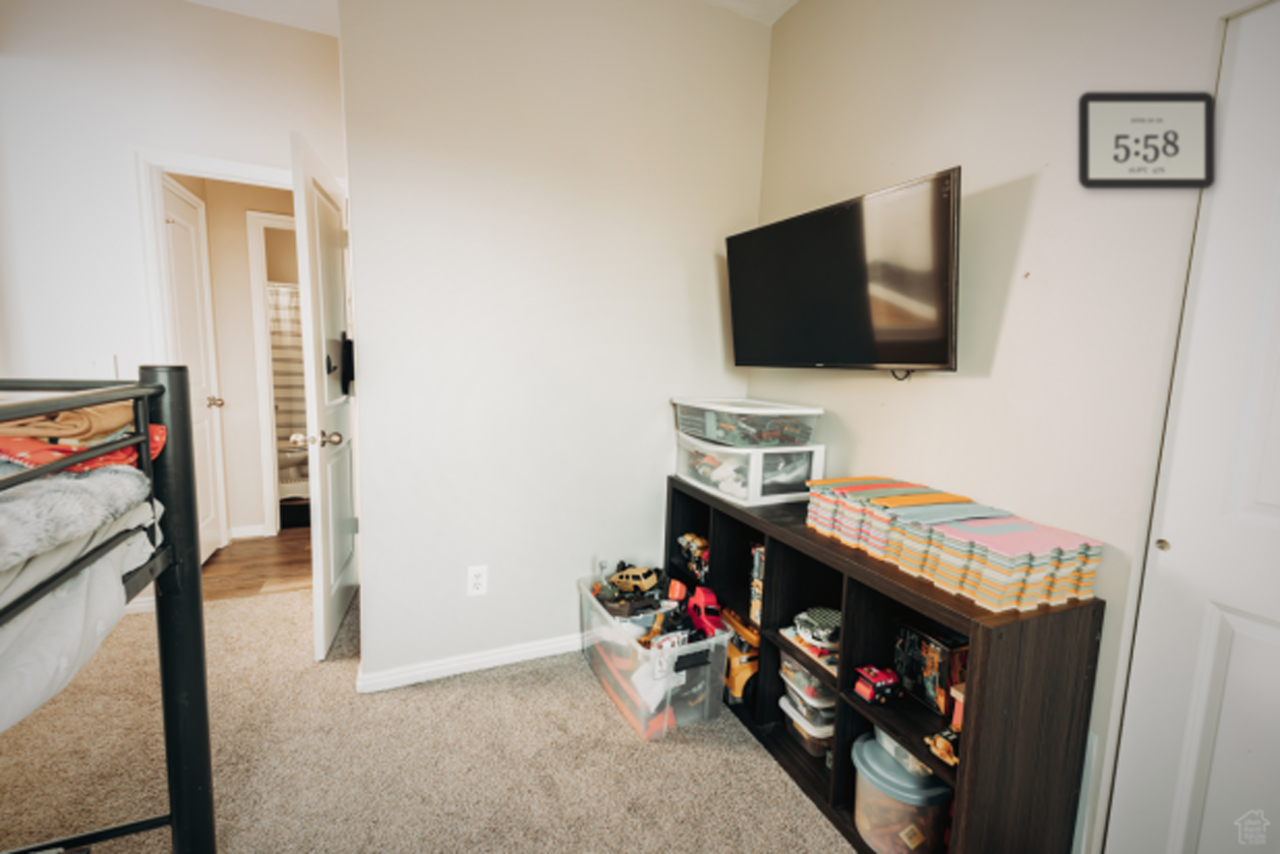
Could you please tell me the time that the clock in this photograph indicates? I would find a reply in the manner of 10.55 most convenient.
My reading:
5.58
